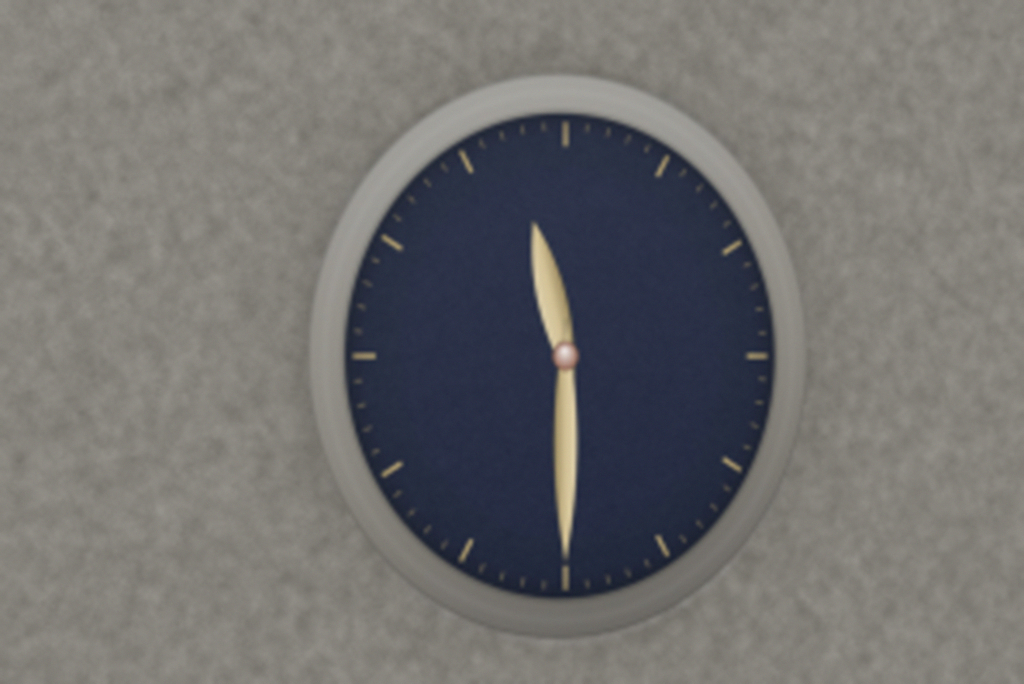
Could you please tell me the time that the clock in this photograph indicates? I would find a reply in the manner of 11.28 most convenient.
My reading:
11.30
